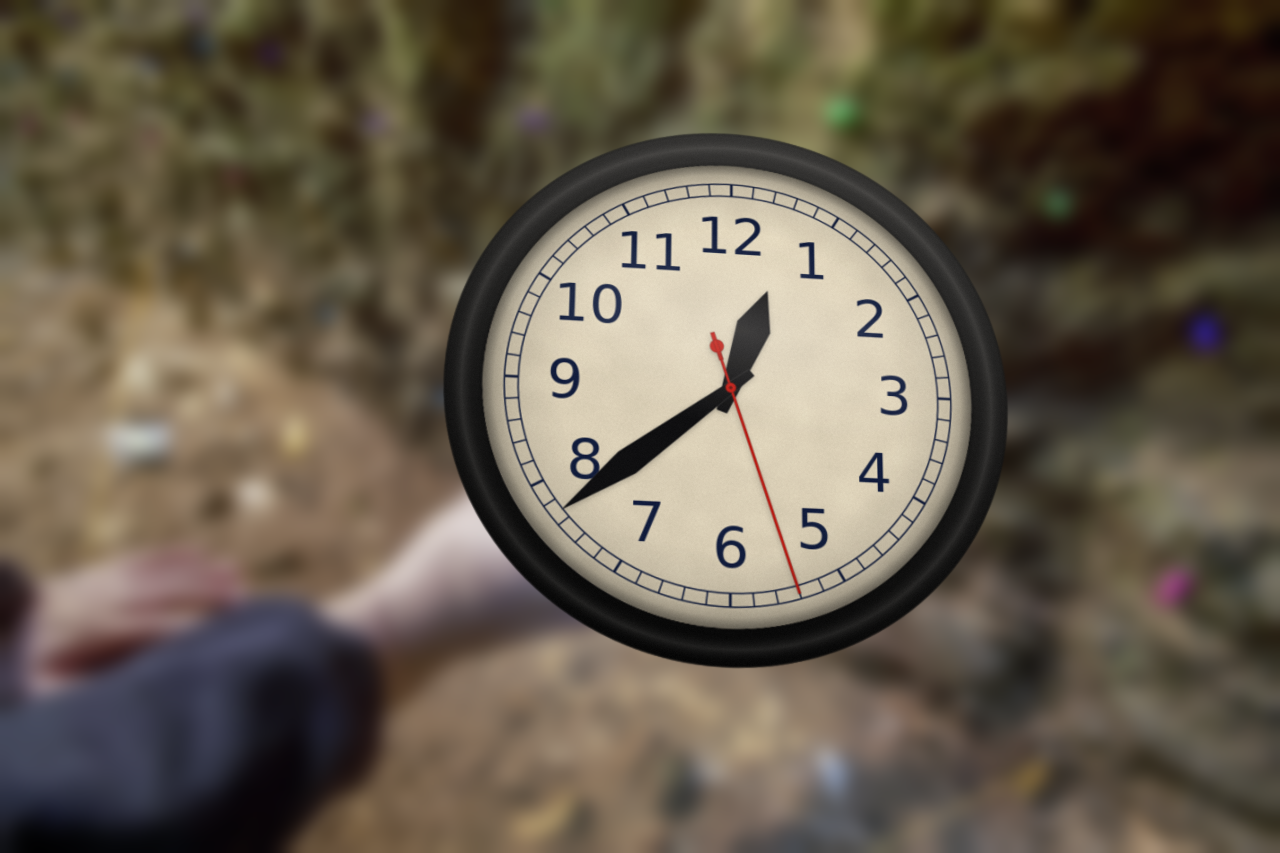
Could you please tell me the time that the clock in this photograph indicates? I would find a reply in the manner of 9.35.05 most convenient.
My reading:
12.38.27
